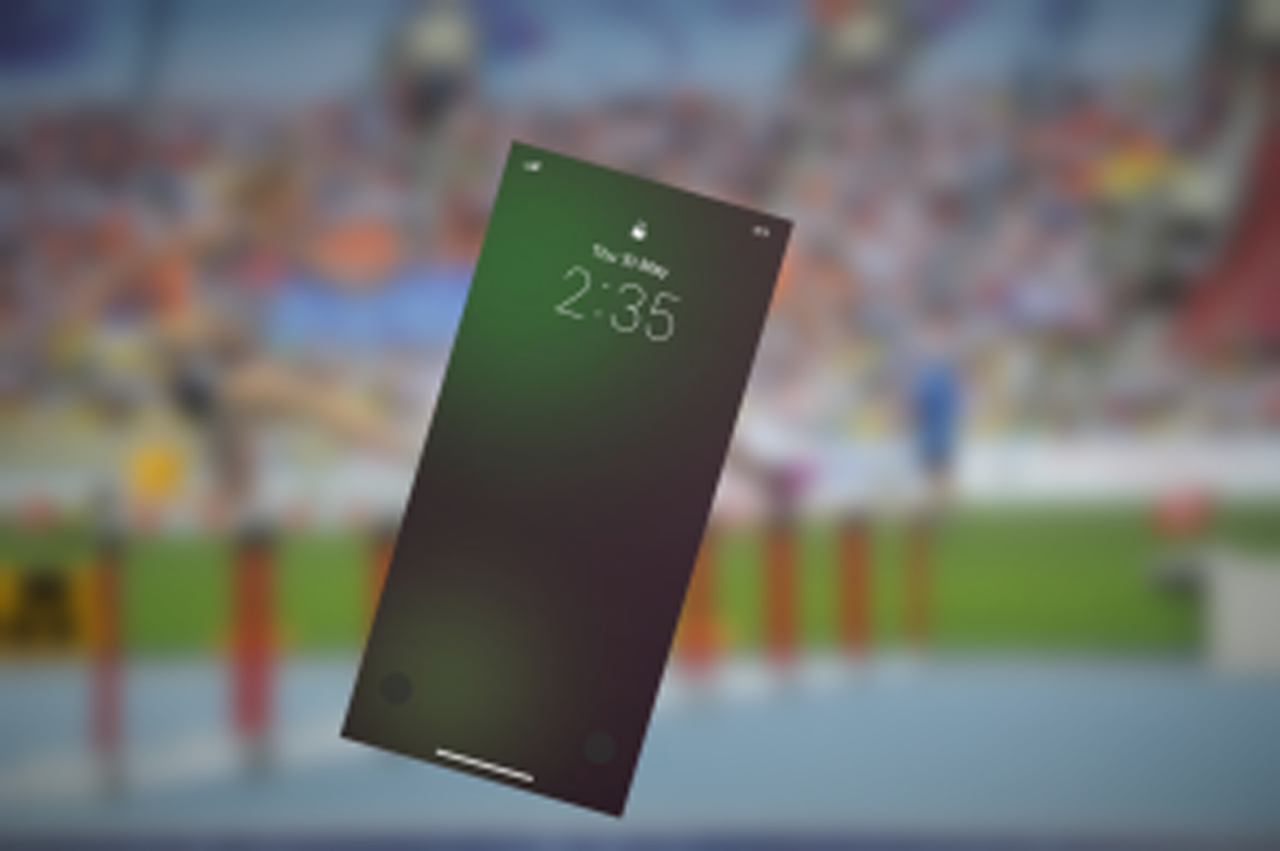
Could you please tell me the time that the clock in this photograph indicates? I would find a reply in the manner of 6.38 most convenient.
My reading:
2.35
